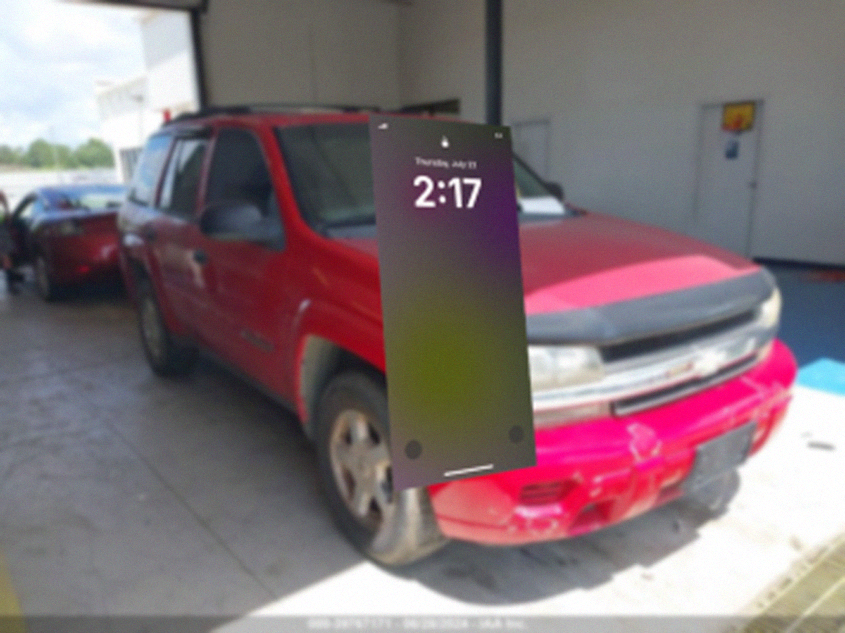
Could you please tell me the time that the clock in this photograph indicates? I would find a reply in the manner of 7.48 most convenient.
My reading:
2.17
